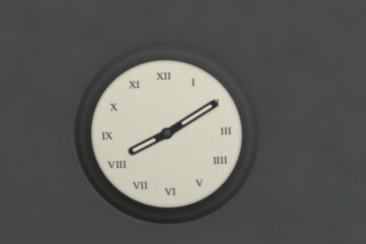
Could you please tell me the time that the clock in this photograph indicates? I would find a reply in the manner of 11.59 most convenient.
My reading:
8.10
